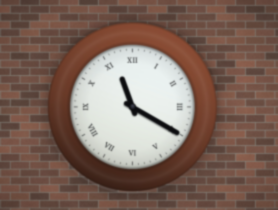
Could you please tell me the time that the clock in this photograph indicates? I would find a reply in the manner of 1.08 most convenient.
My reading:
11.20
